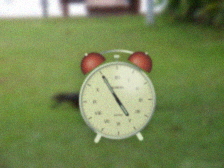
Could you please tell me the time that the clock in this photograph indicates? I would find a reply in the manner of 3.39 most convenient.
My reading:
4.55
